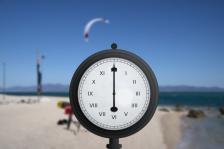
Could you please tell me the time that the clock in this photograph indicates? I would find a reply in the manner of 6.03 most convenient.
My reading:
6.00
